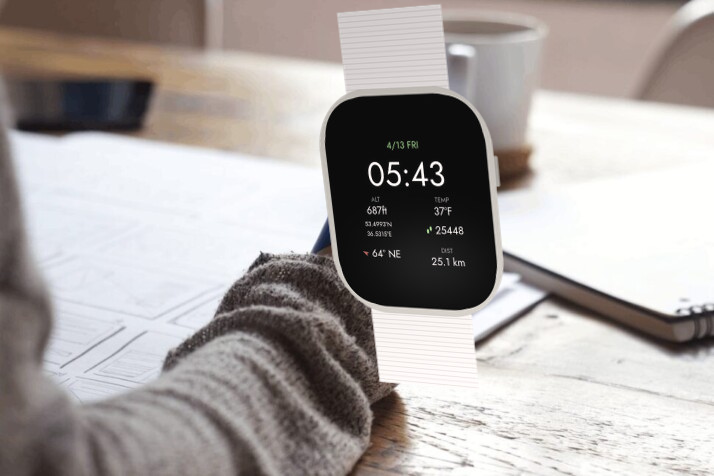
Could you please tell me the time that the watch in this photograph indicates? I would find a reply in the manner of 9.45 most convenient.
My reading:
5.43
